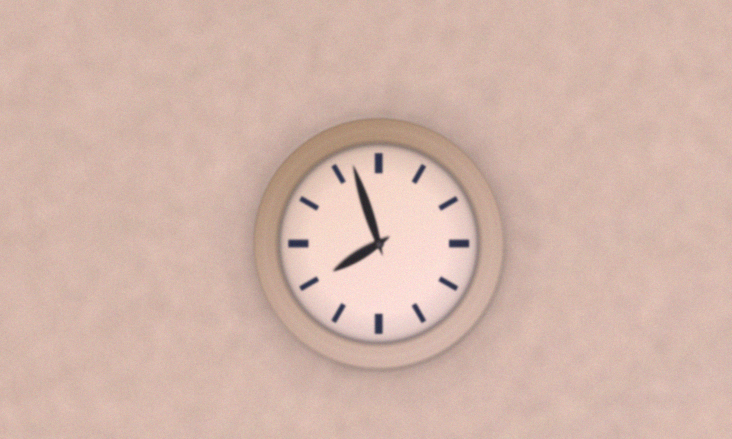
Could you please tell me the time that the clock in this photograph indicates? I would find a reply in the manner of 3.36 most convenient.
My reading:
7.57
